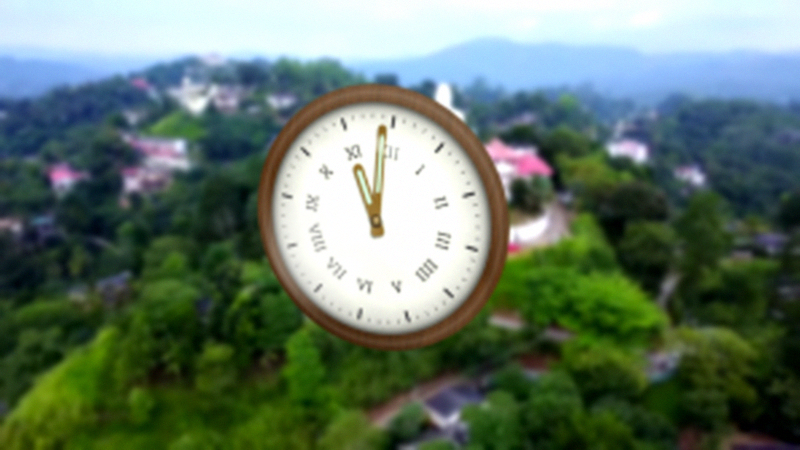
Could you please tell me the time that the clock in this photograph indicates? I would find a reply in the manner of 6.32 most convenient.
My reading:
10.59
